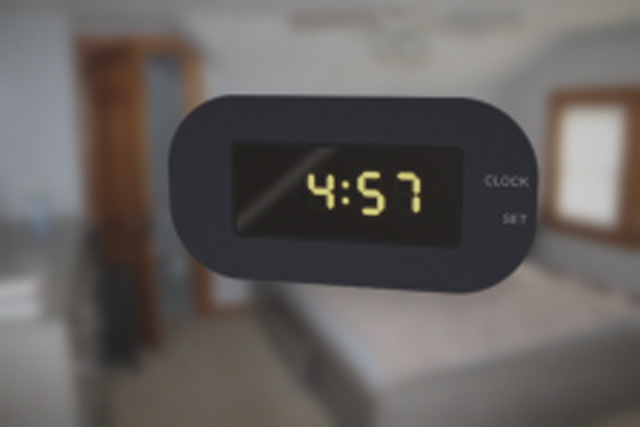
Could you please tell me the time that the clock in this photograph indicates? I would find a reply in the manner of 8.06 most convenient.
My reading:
4.57
